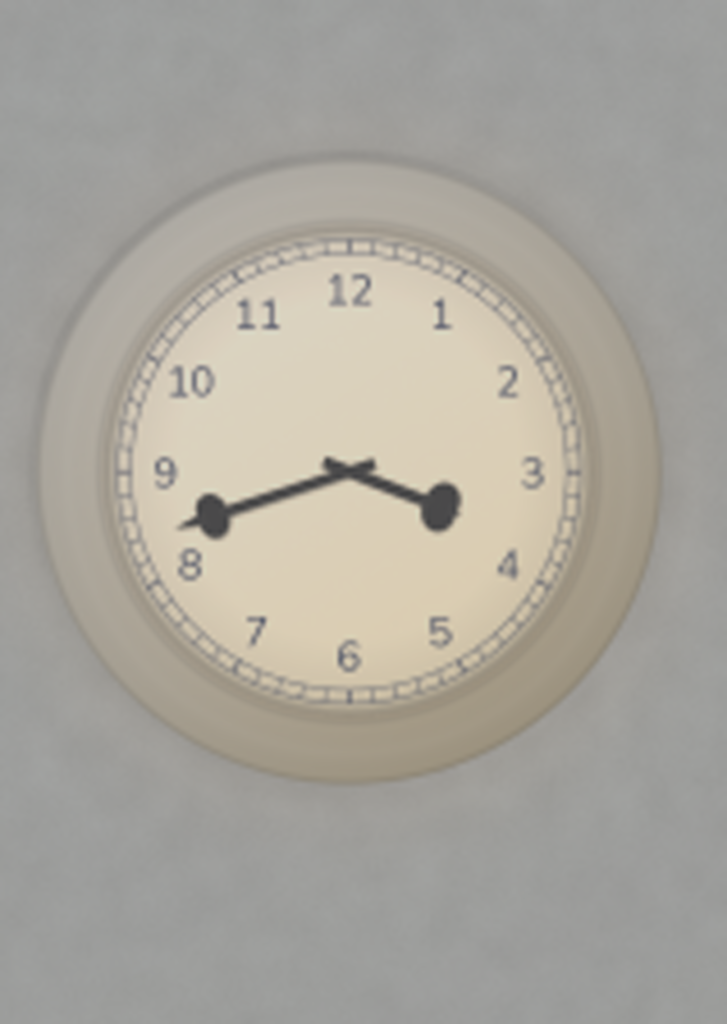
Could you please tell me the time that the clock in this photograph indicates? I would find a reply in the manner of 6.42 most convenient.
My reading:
3.42
